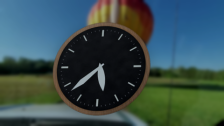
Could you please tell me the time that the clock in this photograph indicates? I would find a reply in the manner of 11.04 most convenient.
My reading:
5.38
